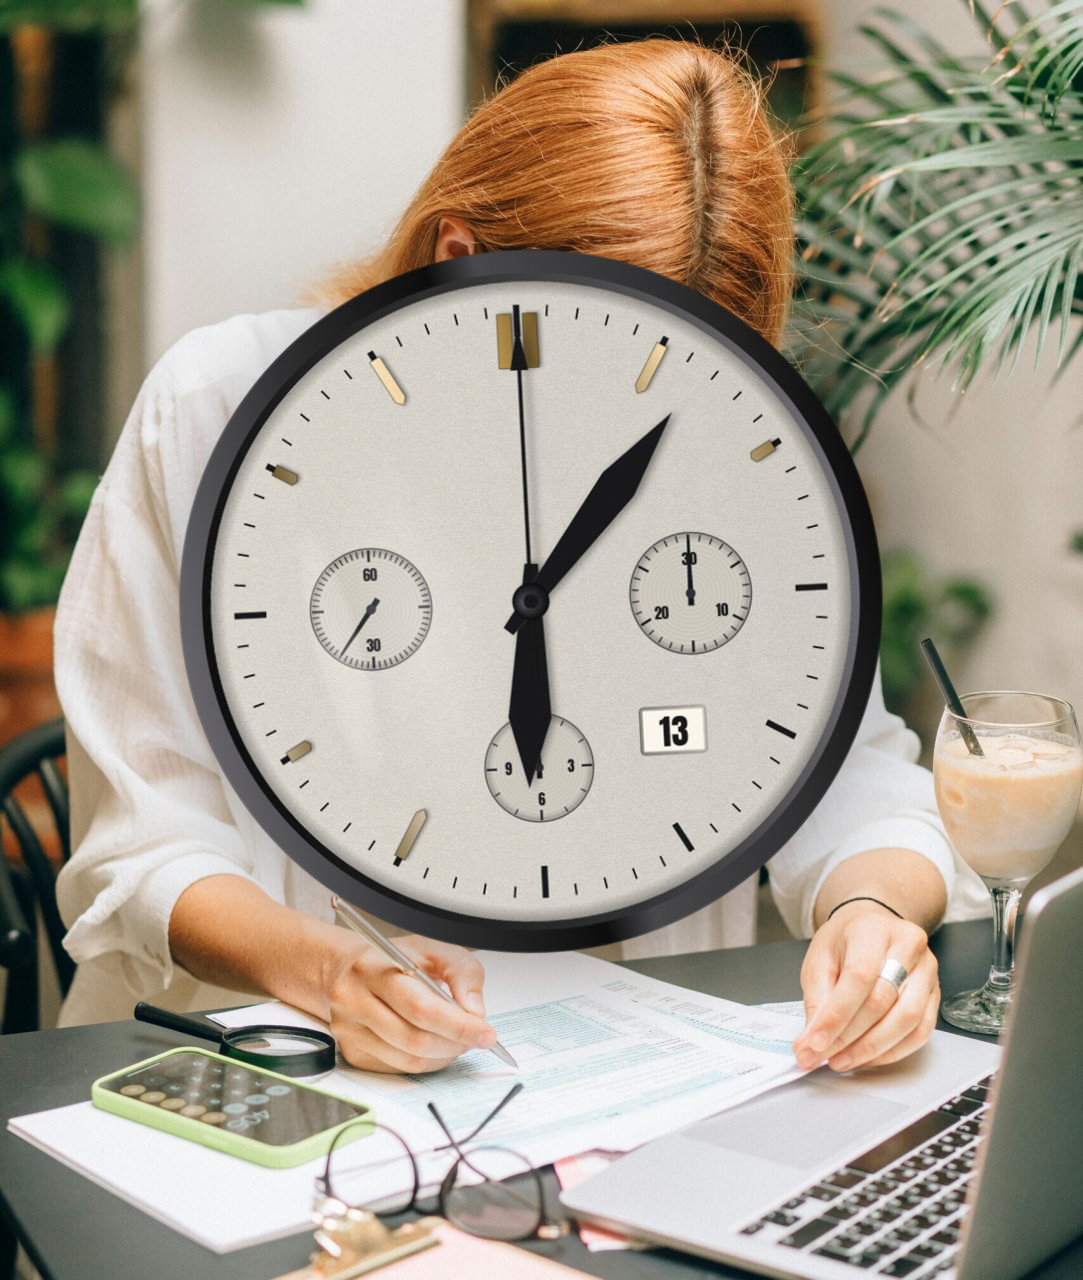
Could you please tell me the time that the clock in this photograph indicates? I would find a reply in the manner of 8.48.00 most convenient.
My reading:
6.06.36
